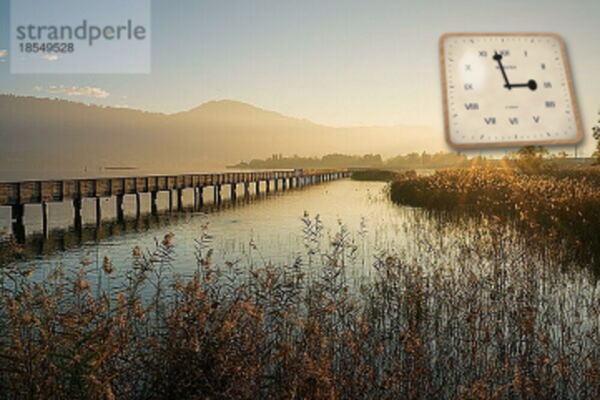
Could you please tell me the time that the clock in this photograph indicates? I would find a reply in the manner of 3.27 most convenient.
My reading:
2.58
